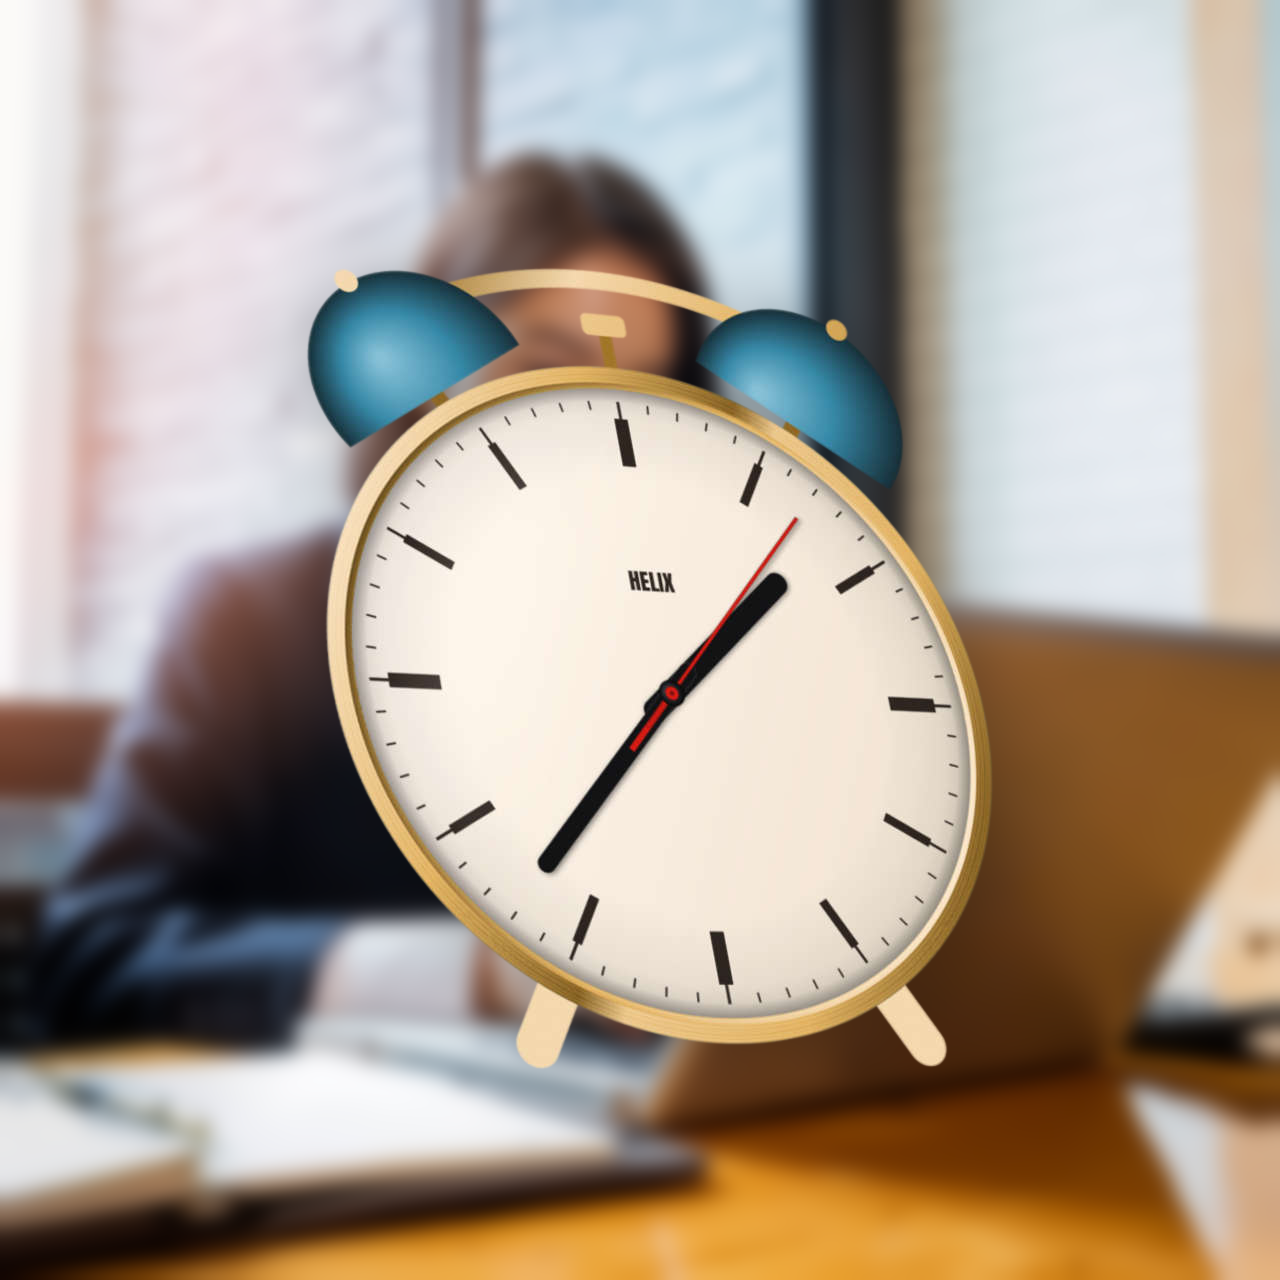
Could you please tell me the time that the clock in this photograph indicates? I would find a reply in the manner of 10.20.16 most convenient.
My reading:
1.37.07
